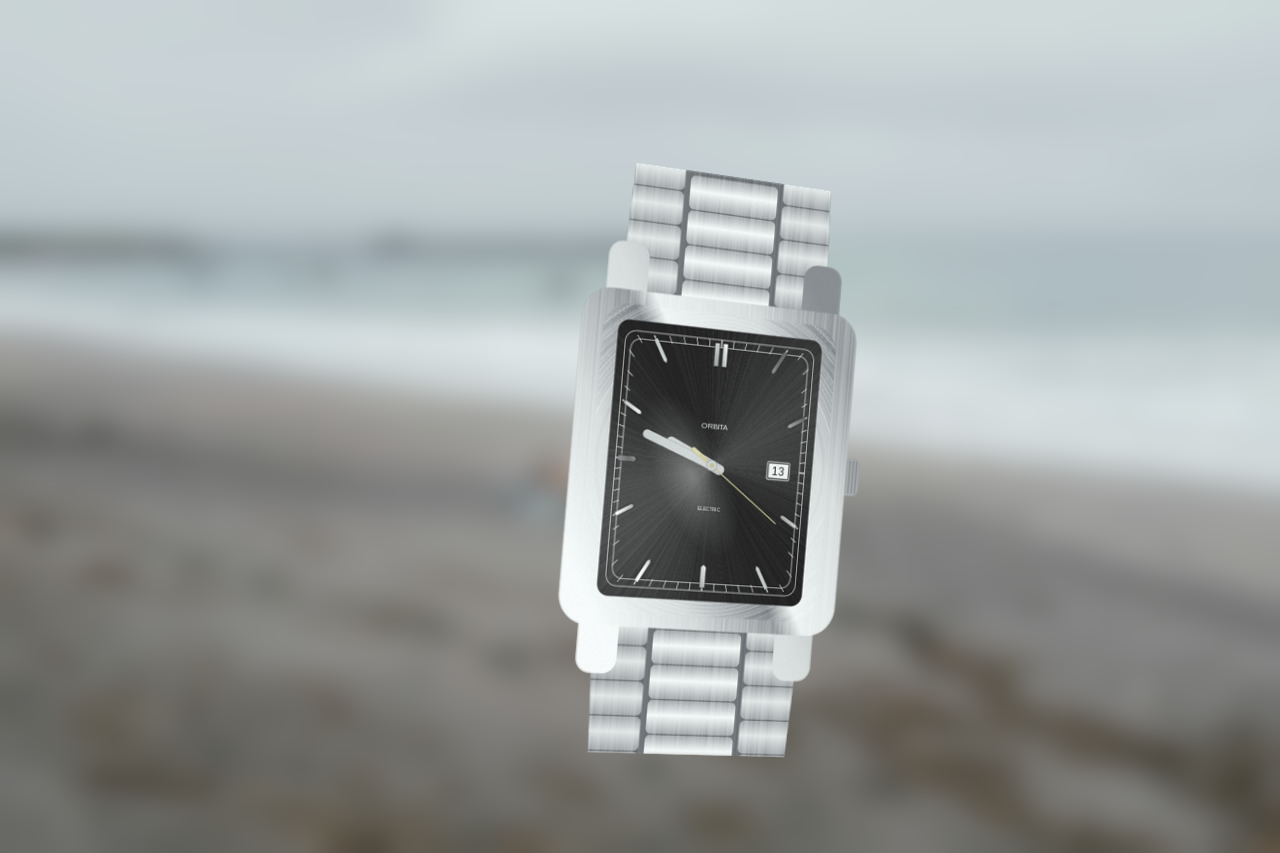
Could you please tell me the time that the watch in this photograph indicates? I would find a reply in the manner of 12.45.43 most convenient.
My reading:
9.48.21
